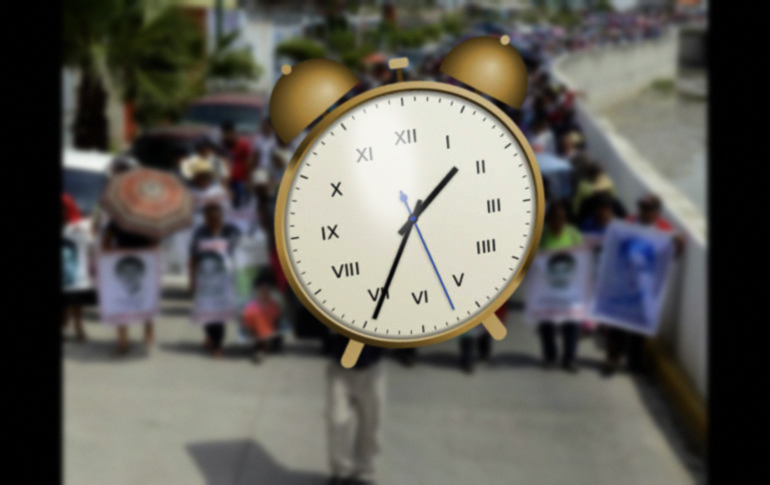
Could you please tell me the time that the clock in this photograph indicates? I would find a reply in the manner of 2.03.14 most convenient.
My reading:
1.34.27
